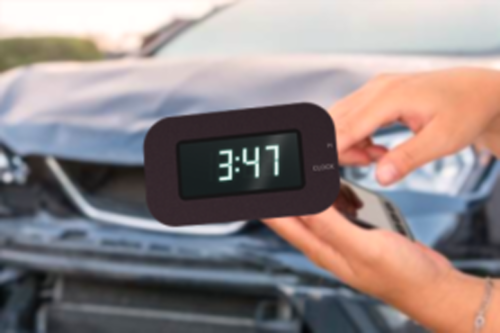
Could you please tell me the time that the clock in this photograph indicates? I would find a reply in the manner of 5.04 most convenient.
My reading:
3.47
